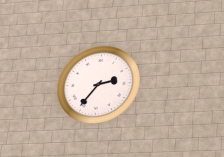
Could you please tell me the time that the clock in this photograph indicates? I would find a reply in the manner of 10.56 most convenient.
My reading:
2.36
